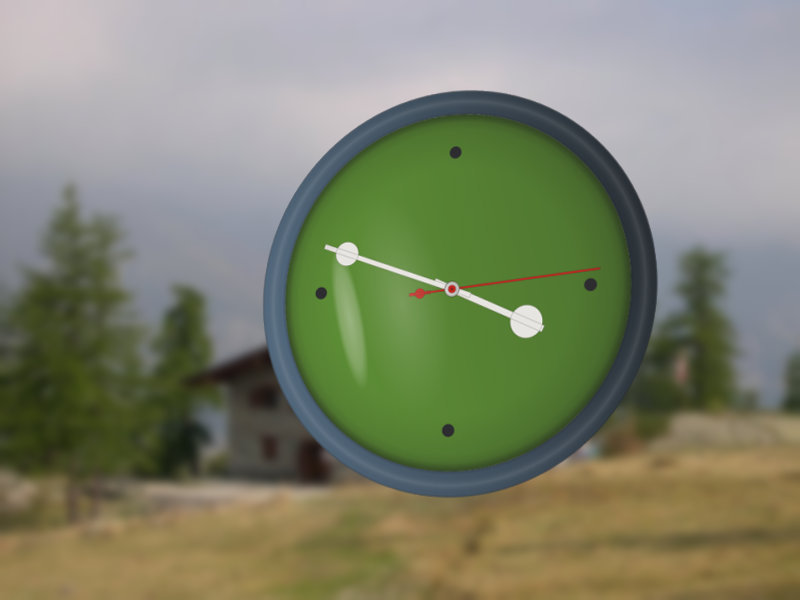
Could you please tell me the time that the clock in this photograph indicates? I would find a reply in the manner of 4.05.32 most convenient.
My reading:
3.48.14
